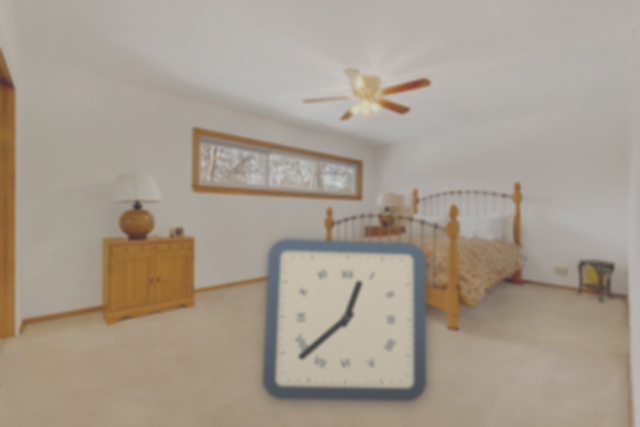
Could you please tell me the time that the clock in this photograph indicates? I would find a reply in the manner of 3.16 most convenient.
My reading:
12.38
